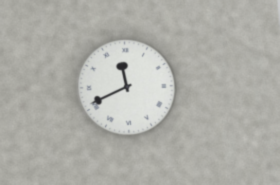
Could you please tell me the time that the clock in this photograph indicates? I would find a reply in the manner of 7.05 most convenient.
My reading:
11.41
